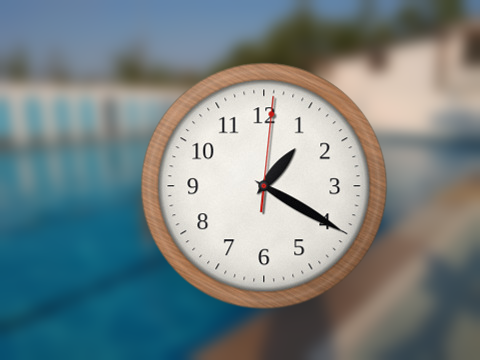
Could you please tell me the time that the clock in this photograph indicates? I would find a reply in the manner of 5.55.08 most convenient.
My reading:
1.20.01
